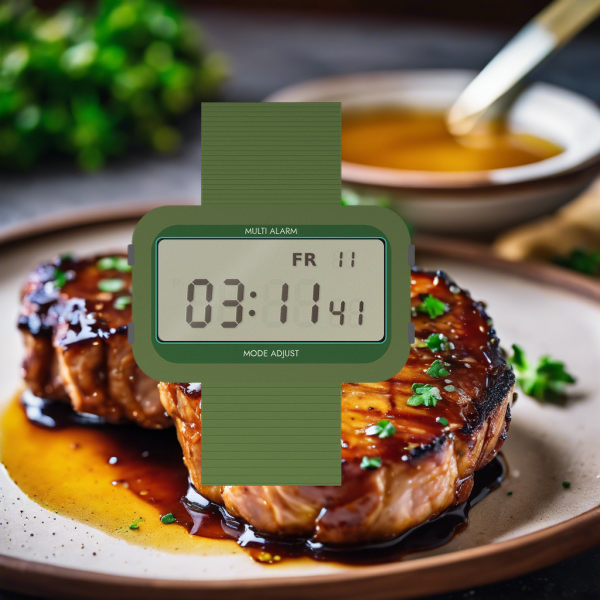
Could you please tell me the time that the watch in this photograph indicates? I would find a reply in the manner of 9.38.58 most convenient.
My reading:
3.11.41
